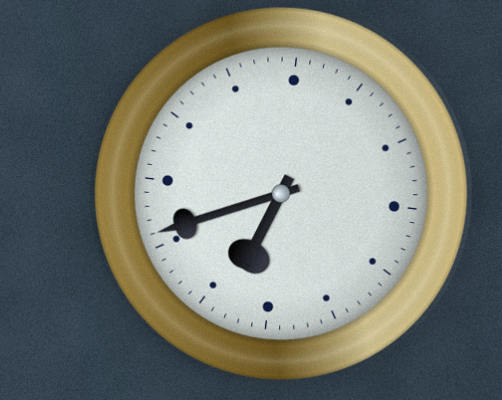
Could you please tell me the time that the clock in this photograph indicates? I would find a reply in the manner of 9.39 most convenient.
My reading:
6.41
